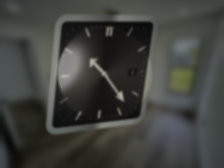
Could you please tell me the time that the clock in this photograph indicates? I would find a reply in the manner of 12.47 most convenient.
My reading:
10.23
